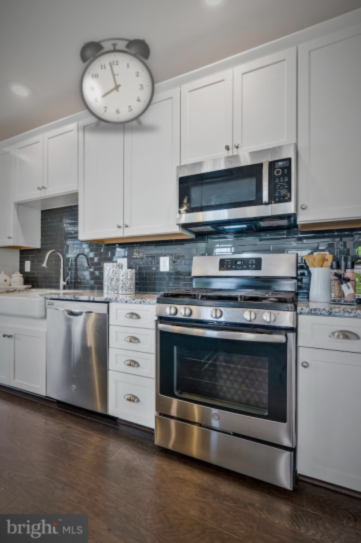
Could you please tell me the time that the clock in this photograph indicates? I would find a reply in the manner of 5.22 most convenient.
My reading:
7.58
